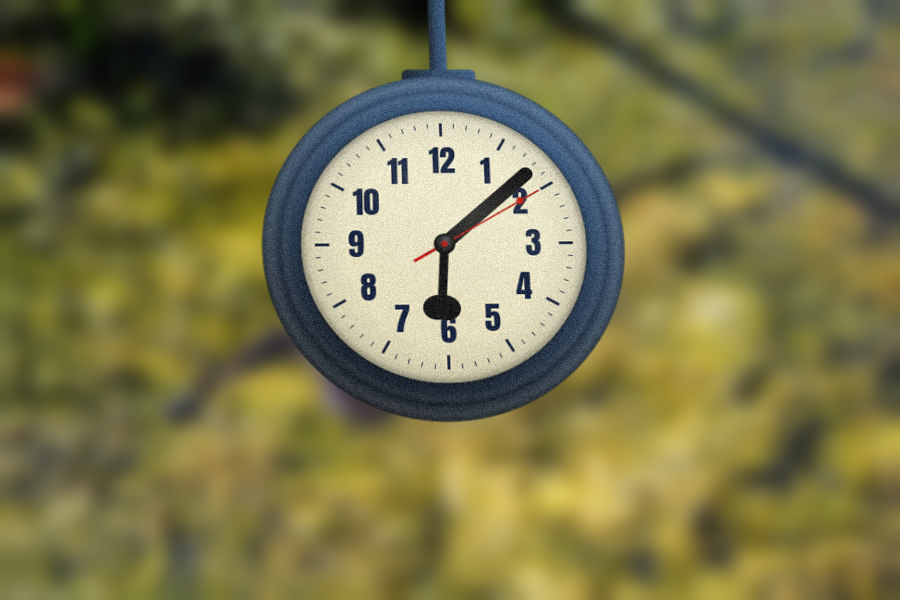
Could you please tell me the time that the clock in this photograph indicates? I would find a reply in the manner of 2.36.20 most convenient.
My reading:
6.08.10
